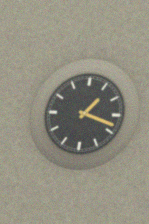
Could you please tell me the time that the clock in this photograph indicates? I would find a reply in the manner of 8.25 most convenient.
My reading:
1.18
